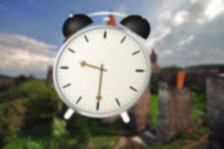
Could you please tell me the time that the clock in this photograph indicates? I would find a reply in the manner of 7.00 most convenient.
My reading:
9.30
